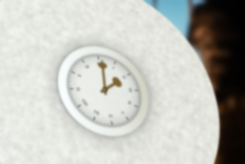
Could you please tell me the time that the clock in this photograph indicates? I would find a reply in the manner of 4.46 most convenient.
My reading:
2.01
